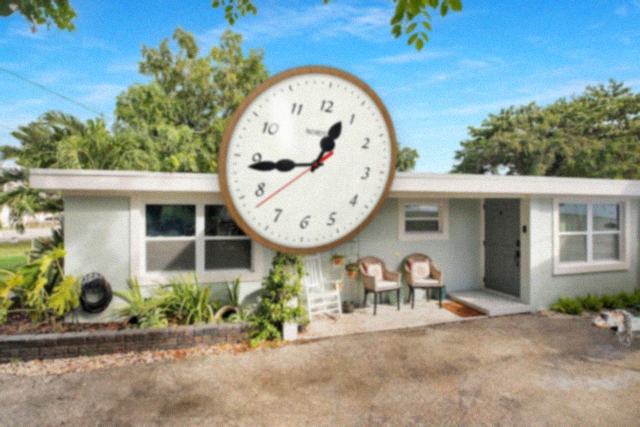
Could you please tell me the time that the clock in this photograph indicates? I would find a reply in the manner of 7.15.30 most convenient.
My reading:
12.43.38
